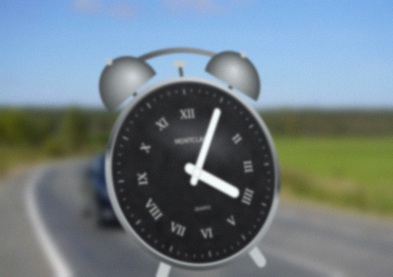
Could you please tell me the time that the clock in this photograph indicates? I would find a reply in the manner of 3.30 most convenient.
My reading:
4.05
